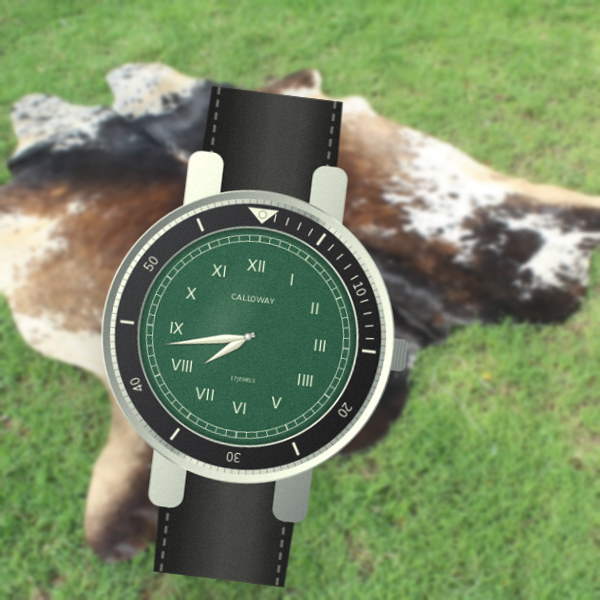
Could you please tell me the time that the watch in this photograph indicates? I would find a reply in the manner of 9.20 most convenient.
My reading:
7.43
